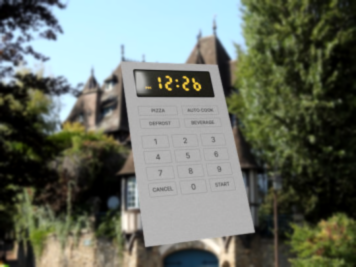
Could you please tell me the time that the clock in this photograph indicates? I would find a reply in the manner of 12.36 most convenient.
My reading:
12.26
